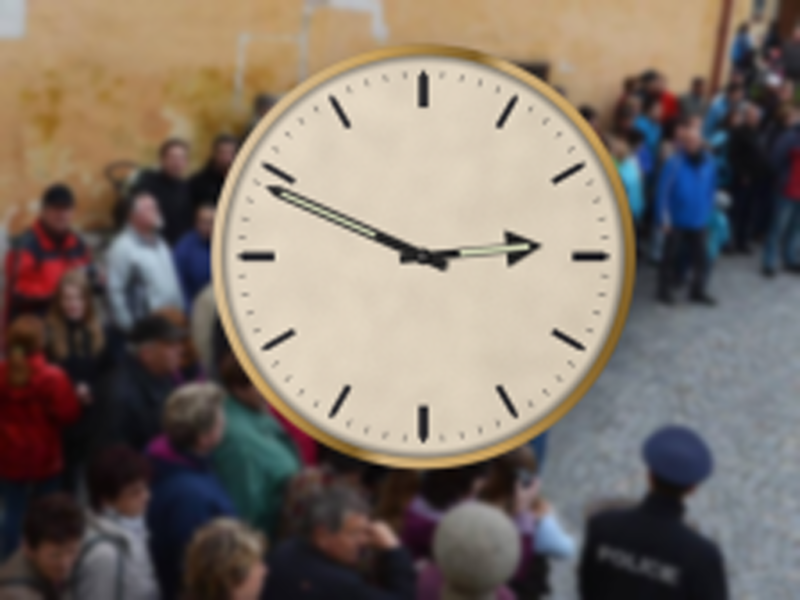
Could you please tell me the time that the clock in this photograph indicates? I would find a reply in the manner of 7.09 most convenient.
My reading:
2.49
